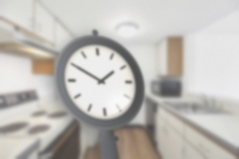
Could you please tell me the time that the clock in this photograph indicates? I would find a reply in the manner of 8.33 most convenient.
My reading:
1.50
